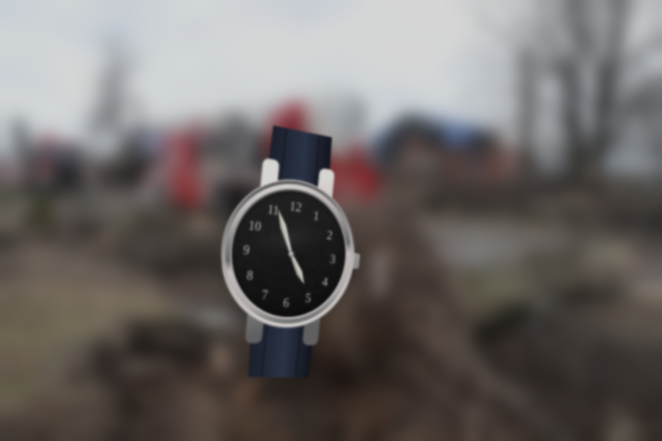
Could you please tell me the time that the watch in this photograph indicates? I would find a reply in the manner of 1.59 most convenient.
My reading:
4.56
